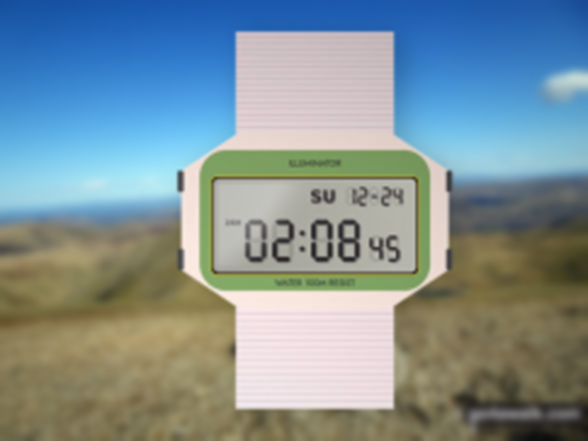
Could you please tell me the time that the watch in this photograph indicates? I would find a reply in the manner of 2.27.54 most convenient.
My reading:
2.08.45
